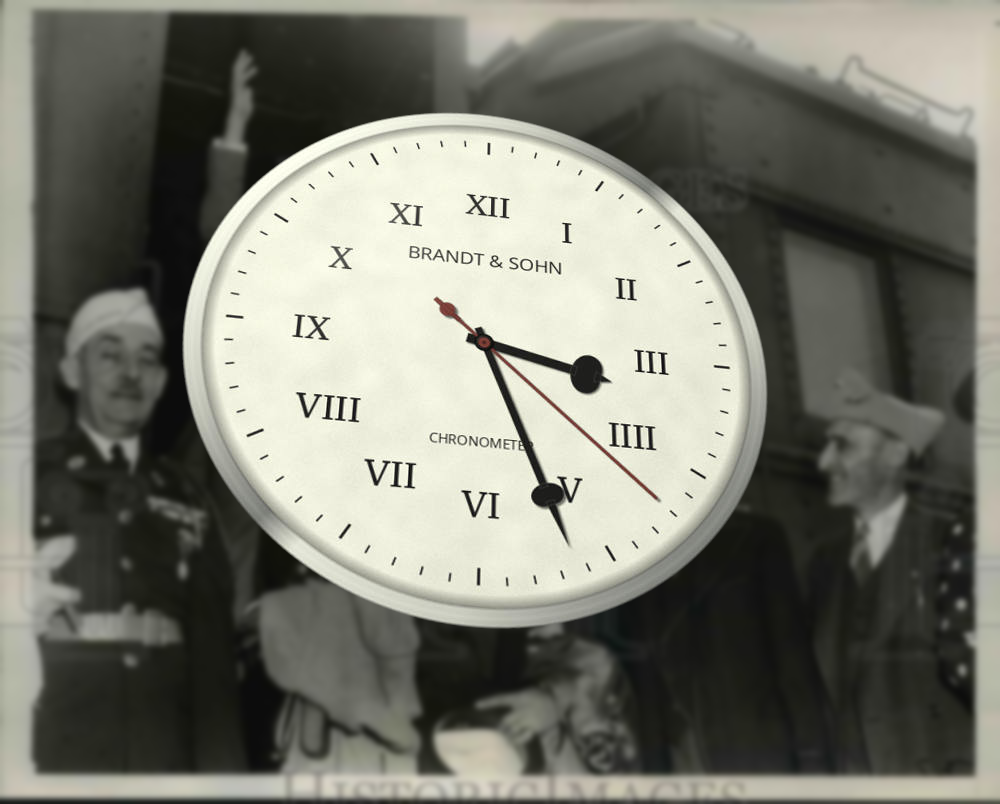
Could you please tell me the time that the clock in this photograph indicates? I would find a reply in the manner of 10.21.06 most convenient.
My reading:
3.26.22
